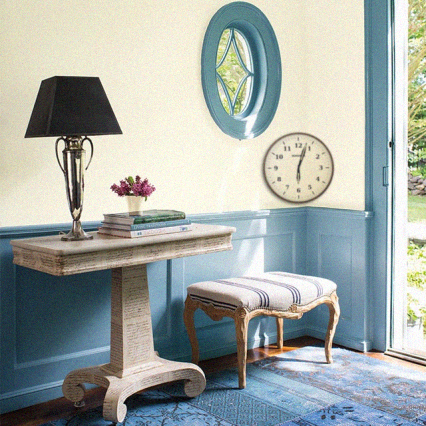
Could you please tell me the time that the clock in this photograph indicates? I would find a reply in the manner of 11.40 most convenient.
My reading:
6.03
